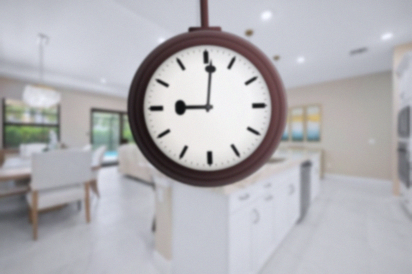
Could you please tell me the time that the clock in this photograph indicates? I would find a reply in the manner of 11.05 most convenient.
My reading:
9.01
